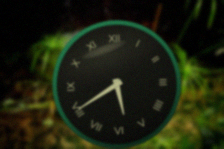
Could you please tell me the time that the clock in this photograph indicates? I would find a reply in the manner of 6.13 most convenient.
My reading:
5.40
